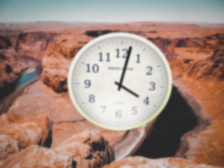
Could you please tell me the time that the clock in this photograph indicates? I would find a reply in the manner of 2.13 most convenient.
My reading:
4.02
